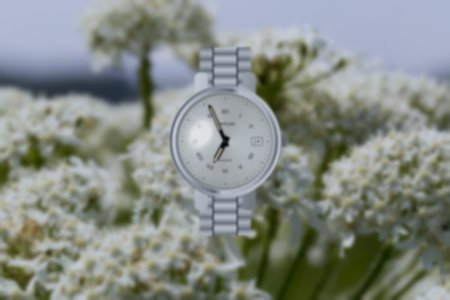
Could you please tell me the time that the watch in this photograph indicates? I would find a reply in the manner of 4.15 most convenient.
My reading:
6.56
